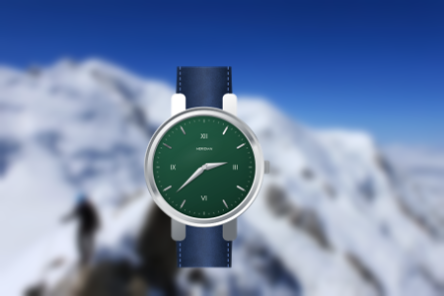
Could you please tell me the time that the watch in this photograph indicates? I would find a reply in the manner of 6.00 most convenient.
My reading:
2.38
